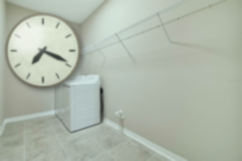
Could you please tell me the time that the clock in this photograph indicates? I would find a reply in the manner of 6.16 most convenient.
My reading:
7.19
